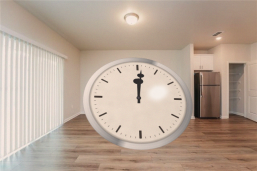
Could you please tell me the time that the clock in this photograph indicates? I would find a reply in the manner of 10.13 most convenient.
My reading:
12.01
